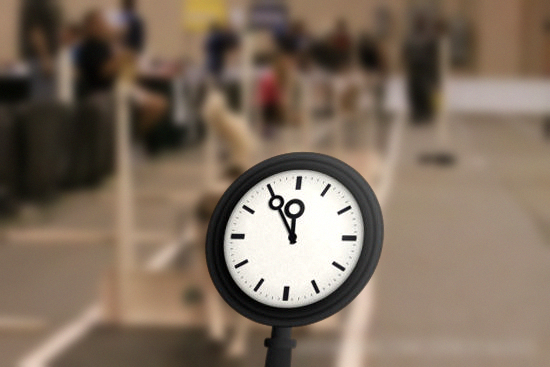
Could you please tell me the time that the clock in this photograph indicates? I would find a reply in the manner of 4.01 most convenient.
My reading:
11.55
